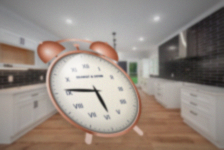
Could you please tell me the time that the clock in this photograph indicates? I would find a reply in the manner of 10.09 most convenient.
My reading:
5.46
